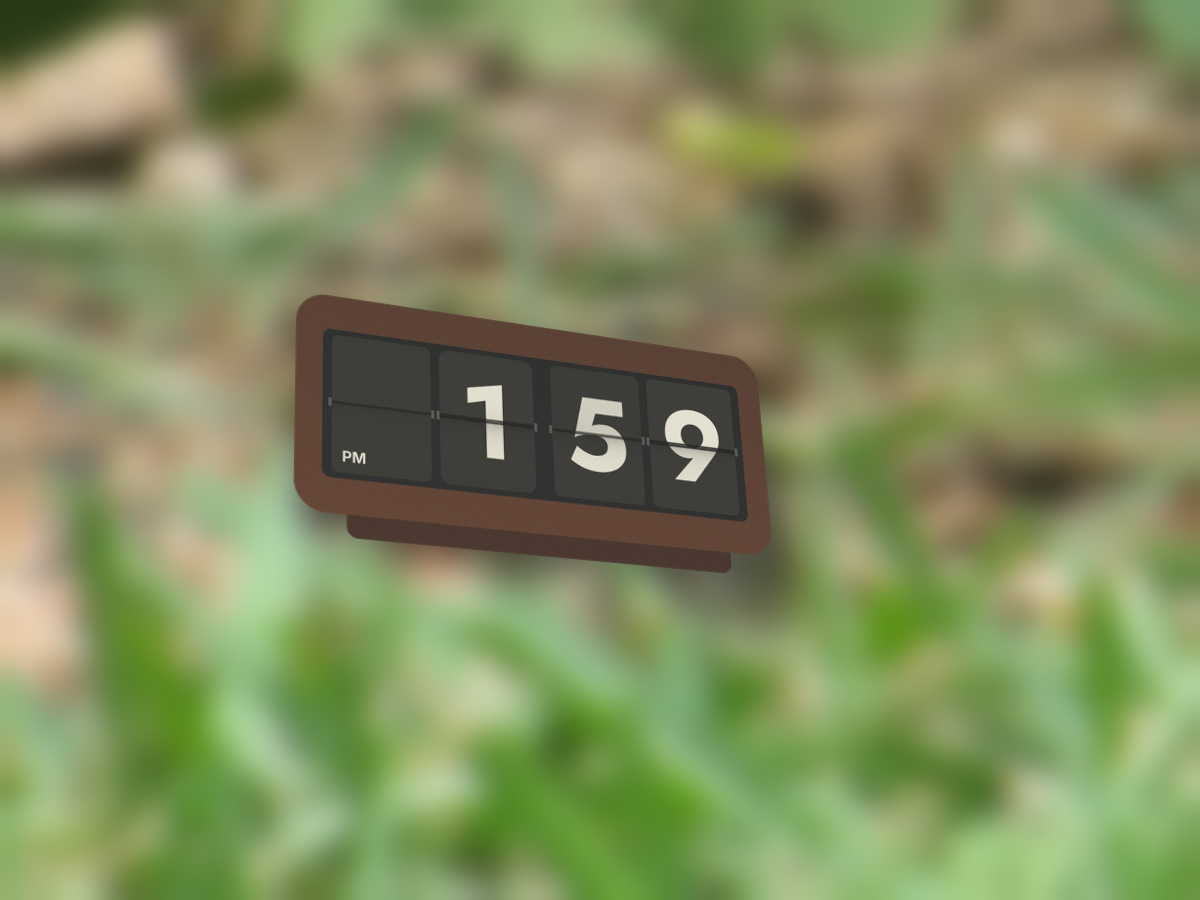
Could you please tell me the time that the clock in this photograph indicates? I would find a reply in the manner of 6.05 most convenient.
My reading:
1.59
